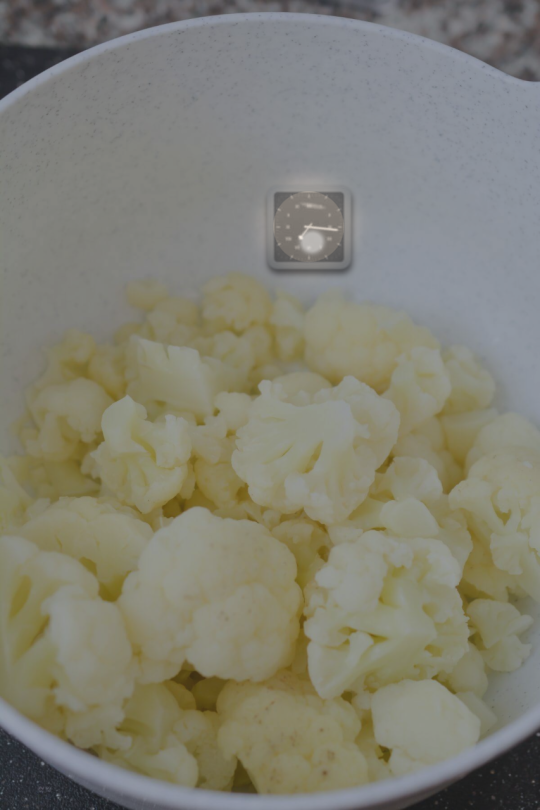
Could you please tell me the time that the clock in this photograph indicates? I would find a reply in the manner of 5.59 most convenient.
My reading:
7.16
